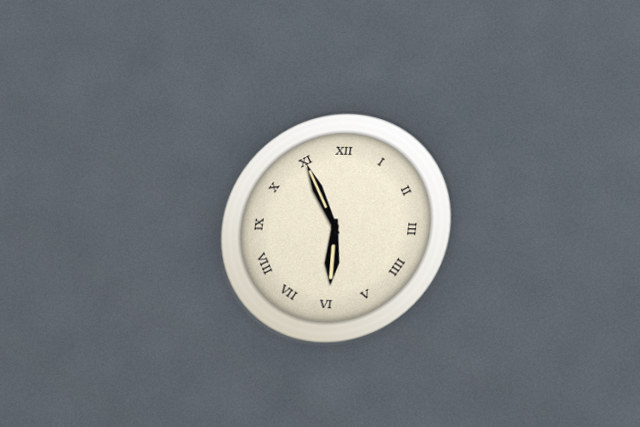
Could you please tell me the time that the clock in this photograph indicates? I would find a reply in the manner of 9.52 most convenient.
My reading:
5.55
